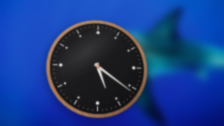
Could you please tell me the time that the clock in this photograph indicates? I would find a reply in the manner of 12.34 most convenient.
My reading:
5.21
